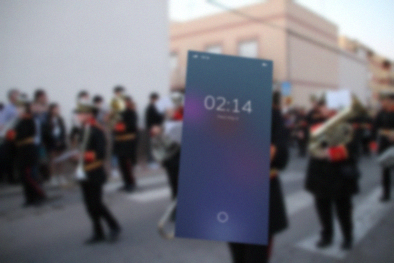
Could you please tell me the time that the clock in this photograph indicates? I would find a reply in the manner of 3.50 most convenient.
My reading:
2.14
